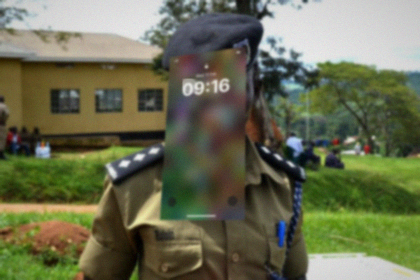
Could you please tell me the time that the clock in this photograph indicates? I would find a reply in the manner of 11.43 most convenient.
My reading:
9.16
